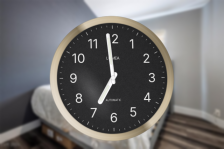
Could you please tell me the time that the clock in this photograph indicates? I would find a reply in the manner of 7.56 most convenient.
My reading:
6.59
